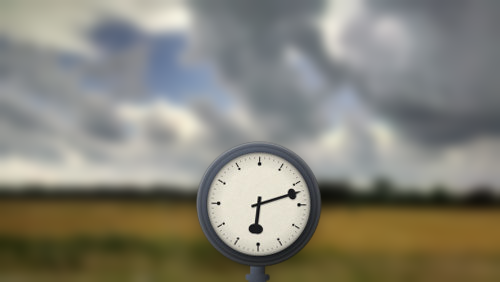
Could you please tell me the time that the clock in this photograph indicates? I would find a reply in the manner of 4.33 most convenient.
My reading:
6.12
